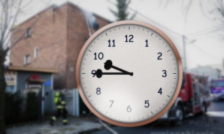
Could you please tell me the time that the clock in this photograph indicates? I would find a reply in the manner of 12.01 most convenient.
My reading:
9.45
